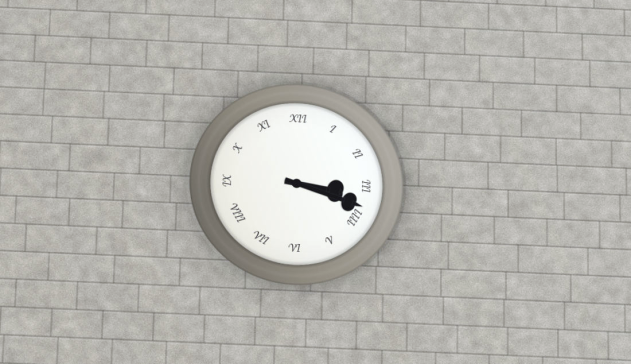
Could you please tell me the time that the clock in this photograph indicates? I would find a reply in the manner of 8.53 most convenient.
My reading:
3.18
